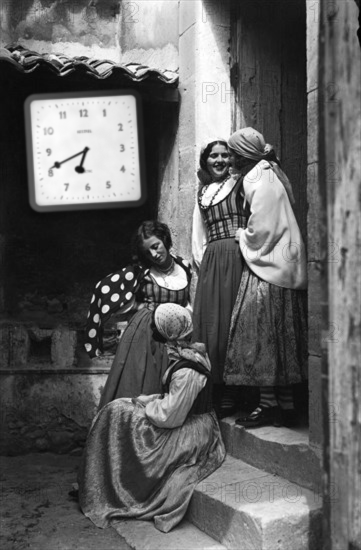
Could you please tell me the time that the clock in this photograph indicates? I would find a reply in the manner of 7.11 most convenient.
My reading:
6.41
